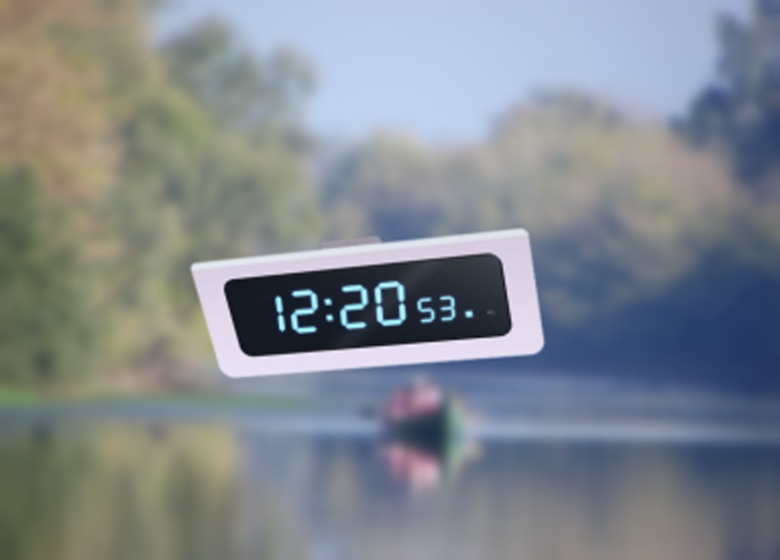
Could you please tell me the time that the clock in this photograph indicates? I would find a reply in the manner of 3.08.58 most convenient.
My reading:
12.20.53
